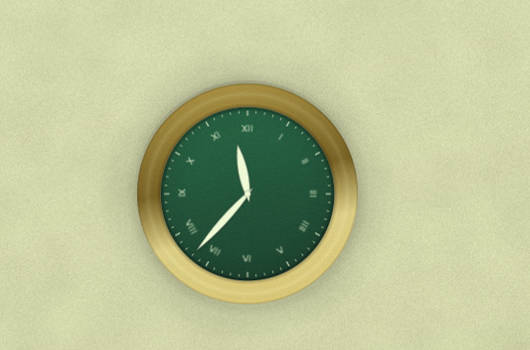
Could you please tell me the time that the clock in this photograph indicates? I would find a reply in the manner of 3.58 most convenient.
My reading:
11.37
